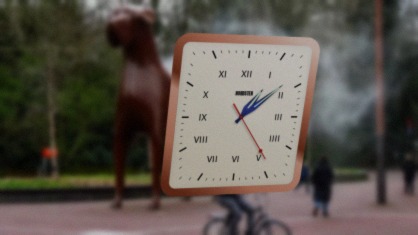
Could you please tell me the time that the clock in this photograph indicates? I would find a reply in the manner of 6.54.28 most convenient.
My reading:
1.08.24
